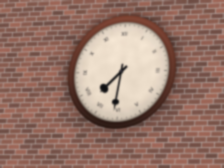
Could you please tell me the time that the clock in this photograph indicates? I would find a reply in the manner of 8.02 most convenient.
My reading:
7.31
